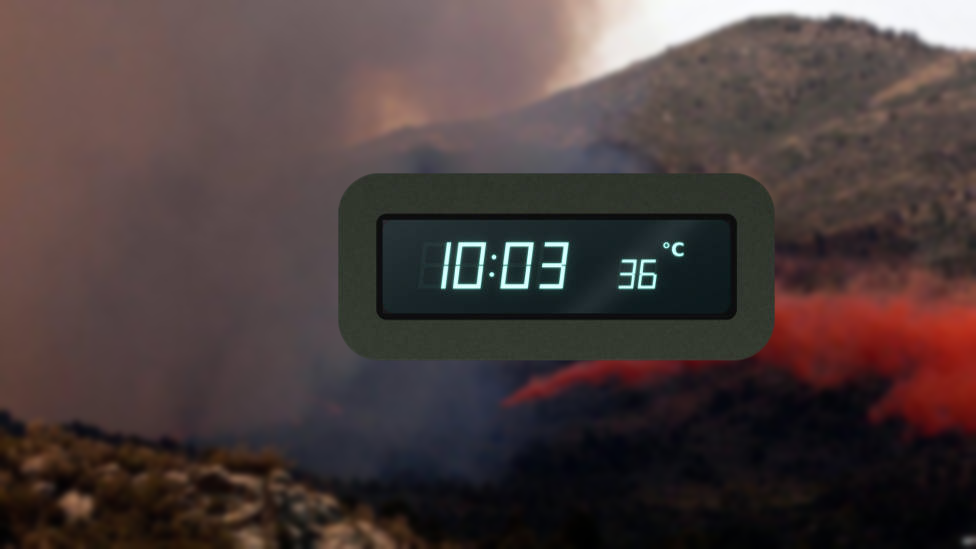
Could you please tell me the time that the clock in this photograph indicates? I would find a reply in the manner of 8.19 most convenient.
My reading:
10.03
